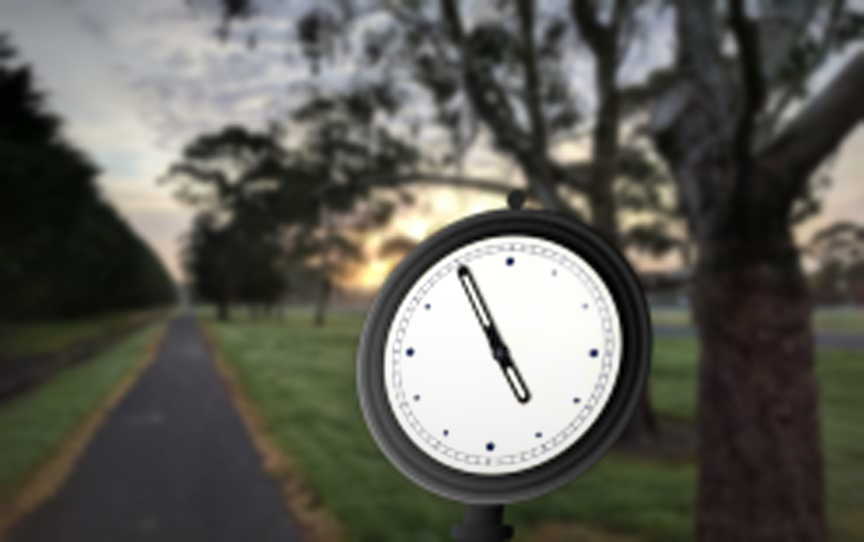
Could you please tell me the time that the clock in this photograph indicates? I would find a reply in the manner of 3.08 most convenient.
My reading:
4.55
